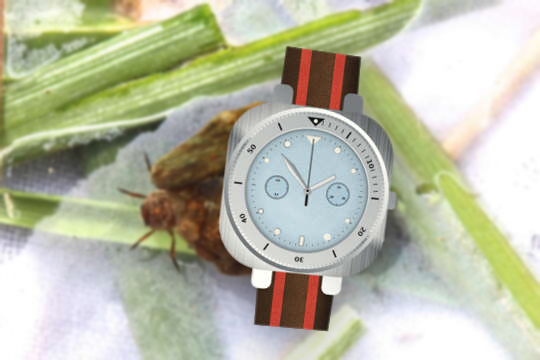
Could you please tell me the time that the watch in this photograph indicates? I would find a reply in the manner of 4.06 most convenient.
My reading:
1.53
